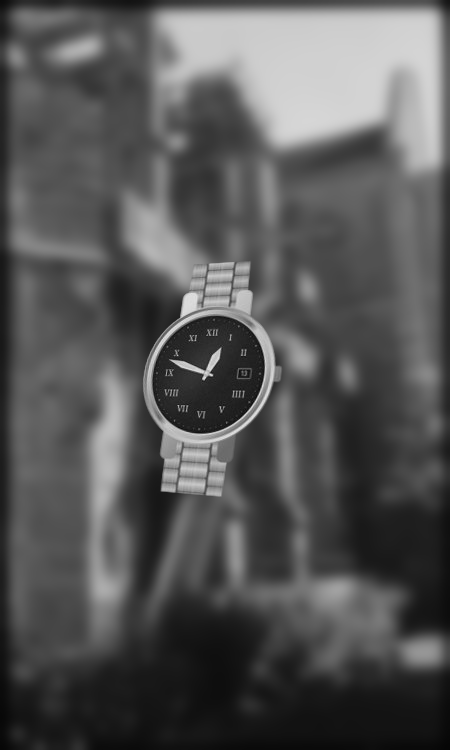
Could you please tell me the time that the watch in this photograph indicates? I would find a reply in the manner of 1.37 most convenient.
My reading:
12.48
